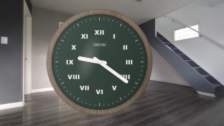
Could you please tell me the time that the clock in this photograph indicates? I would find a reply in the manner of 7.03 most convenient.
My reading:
9.21
